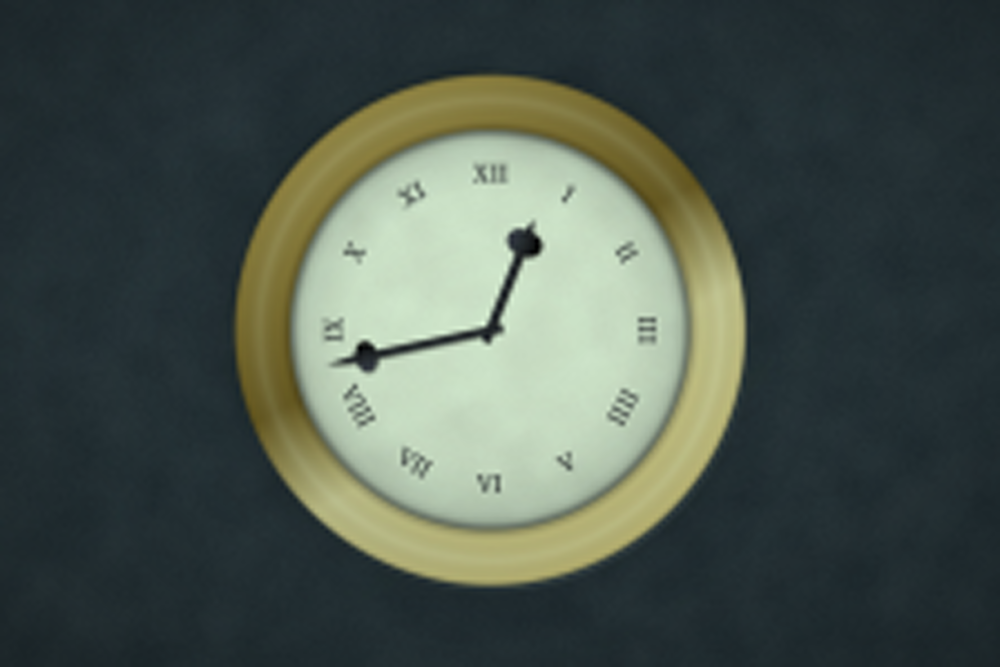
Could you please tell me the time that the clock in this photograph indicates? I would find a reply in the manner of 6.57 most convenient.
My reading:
12.43
